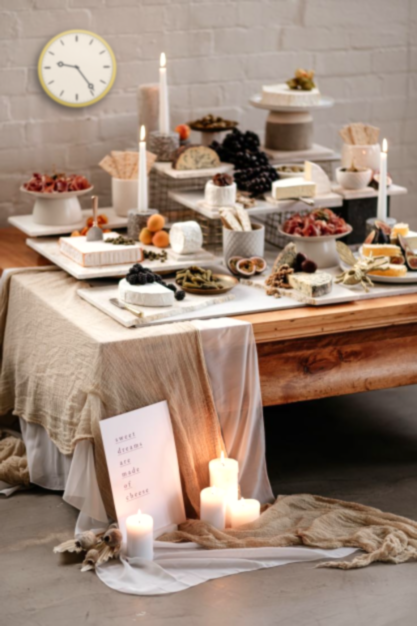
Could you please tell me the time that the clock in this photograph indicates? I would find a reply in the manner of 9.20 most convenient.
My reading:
9.24
